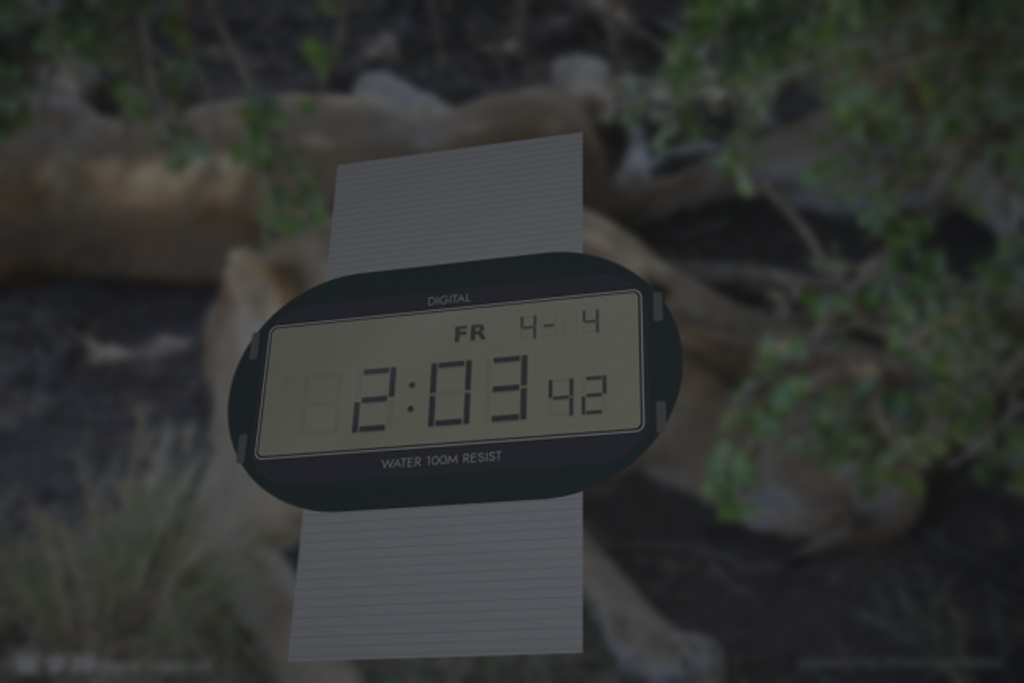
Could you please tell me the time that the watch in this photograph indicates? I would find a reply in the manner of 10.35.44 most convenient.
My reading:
2.03.42
